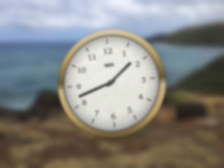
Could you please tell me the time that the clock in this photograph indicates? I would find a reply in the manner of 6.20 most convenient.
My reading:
1.42
